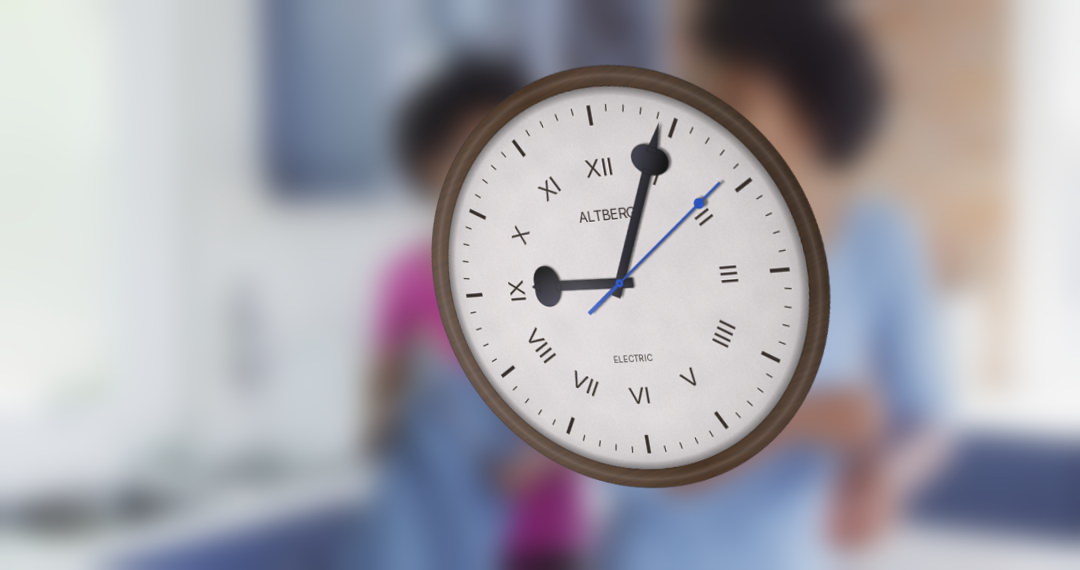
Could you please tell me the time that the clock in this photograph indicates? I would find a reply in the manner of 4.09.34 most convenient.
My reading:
9.04.09
